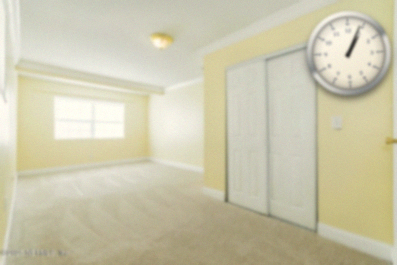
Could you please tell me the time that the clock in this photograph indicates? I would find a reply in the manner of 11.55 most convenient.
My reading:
1.04
